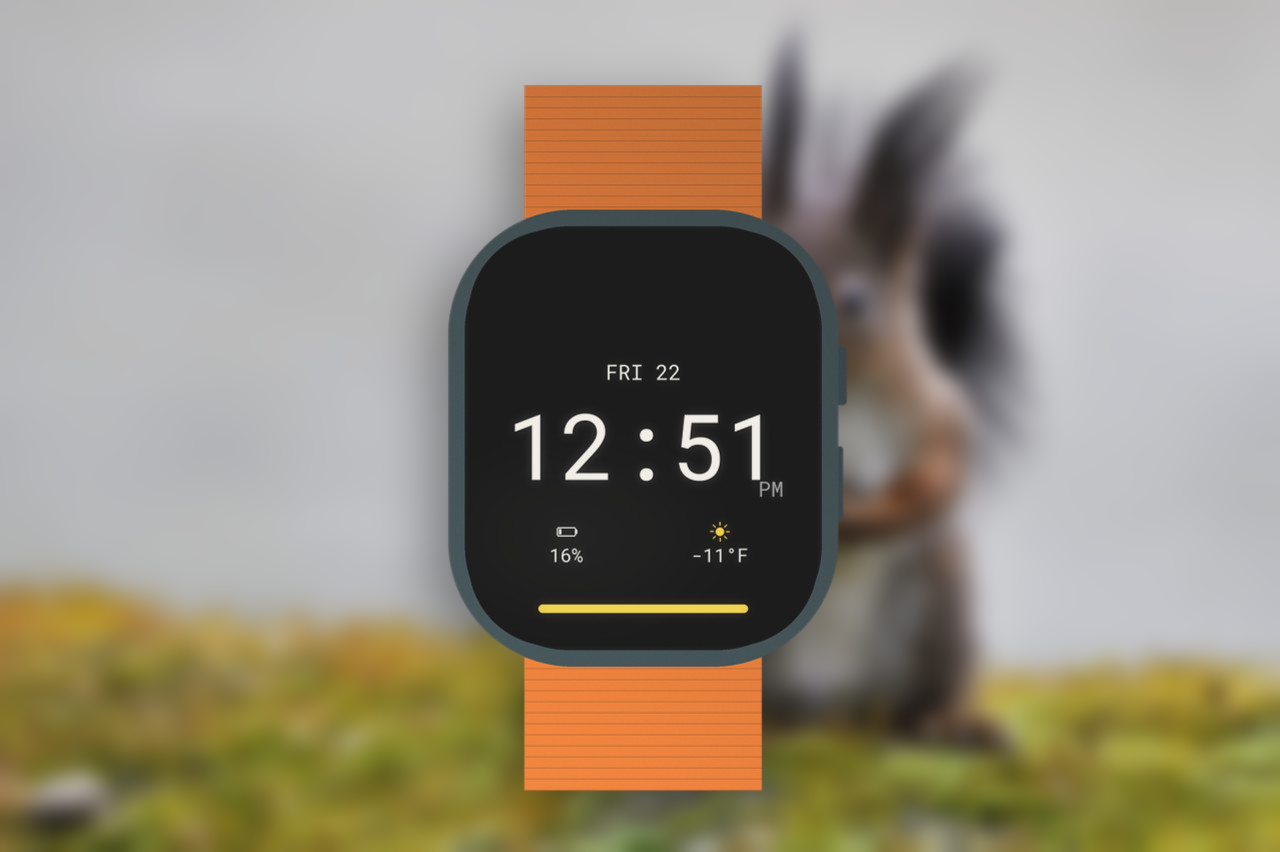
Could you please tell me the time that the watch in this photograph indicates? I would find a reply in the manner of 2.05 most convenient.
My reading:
12.51
